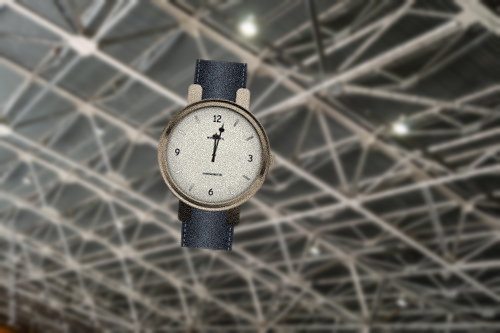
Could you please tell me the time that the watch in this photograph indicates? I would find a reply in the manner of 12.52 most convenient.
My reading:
12.02
